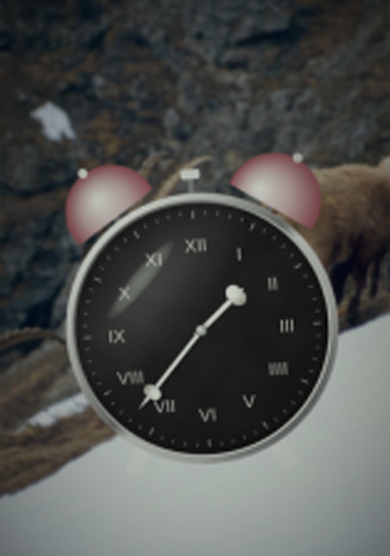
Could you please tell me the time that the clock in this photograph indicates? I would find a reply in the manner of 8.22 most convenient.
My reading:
1.37
